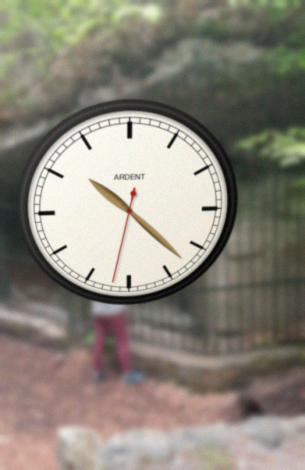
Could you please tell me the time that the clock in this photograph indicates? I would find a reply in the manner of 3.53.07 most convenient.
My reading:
10.22.32
